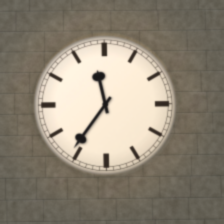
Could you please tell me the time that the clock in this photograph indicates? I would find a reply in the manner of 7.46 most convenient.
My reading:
11.36
